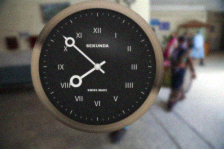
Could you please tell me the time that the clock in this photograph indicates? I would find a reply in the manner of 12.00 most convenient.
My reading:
7.52
